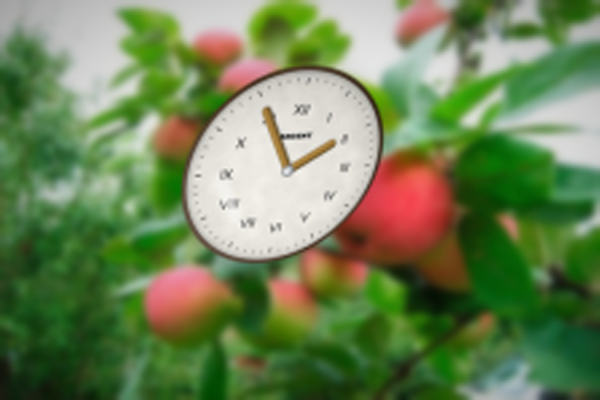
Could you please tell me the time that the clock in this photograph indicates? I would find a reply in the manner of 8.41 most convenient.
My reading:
1.55
